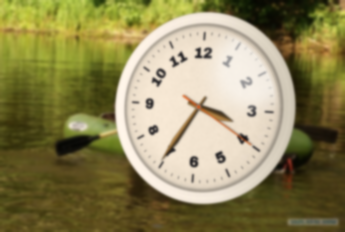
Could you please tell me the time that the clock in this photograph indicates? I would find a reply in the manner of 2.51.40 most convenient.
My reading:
3.35.20
